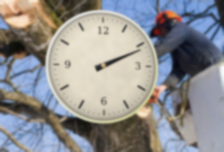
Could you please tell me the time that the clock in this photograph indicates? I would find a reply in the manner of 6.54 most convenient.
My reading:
2.11
